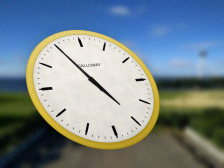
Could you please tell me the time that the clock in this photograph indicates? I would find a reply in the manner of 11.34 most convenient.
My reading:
4.55
